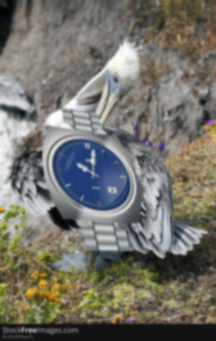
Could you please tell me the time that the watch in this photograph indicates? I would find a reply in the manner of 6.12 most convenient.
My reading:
10.02
